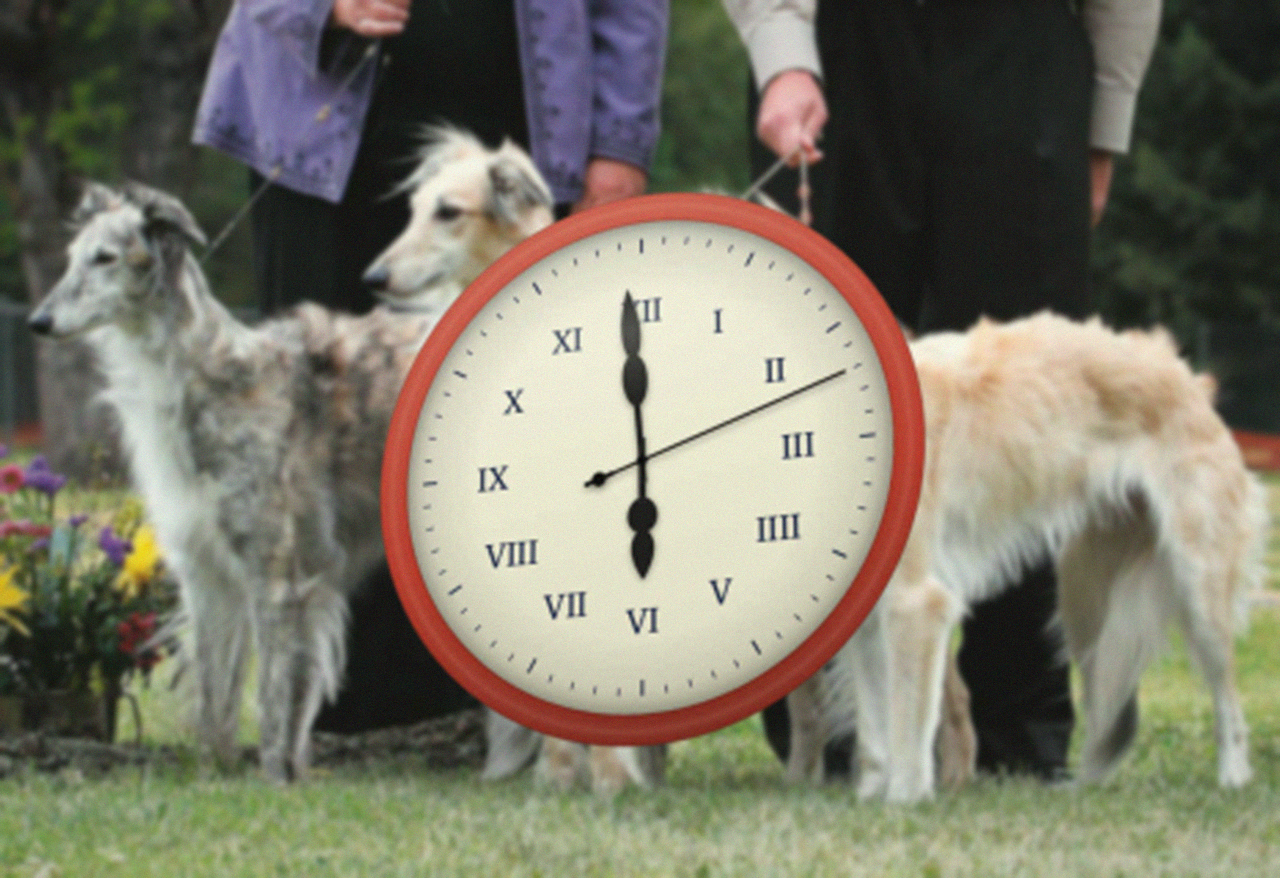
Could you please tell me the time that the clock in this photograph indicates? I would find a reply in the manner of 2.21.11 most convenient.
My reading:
5.59.12
